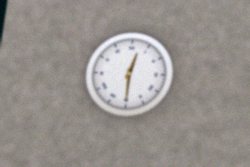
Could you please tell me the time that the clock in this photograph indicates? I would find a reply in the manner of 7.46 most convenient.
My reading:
12.30
